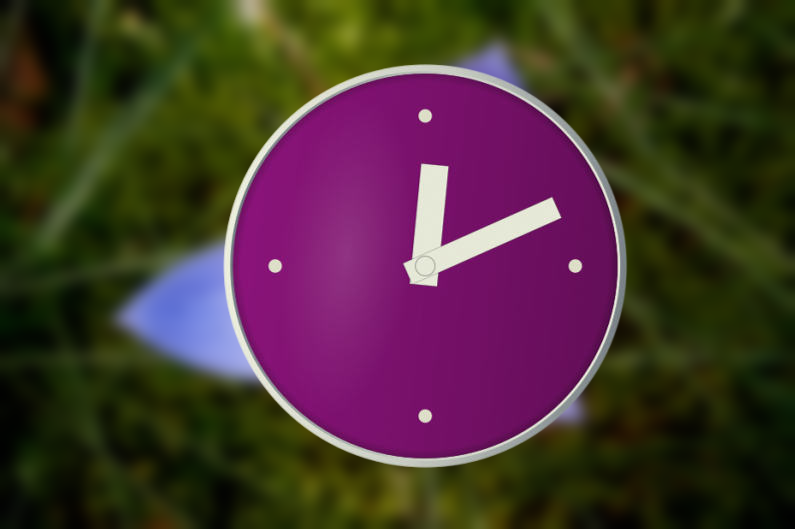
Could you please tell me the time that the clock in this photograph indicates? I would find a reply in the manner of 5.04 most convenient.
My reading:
12.11
